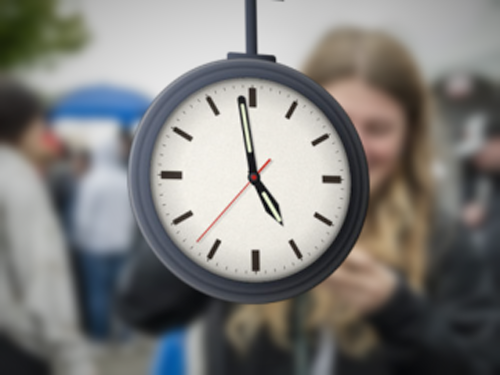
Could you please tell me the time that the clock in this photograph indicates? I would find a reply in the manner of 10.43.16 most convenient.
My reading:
4.58.37
